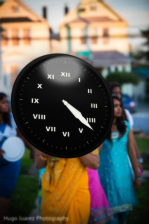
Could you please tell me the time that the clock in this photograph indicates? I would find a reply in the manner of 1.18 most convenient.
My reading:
4.22
